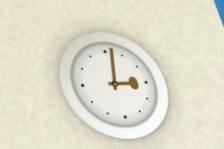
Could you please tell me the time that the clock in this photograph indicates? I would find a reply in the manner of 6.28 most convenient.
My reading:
3.02
